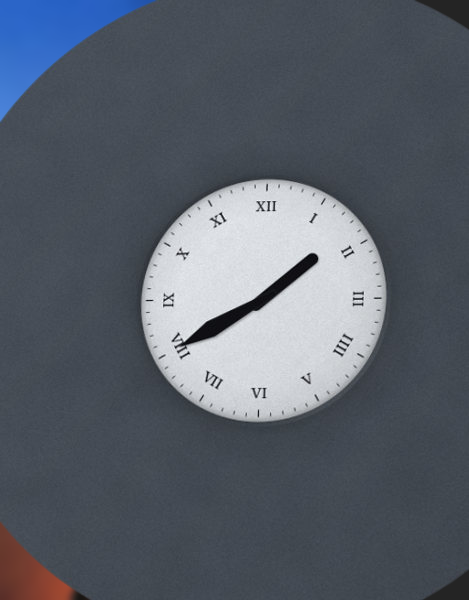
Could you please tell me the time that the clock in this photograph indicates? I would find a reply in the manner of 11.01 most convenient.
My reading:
1.40
